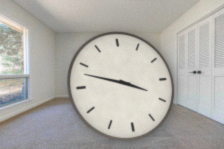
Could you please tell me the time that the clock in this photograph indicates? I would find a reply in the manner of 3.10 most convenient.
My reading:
3.48
